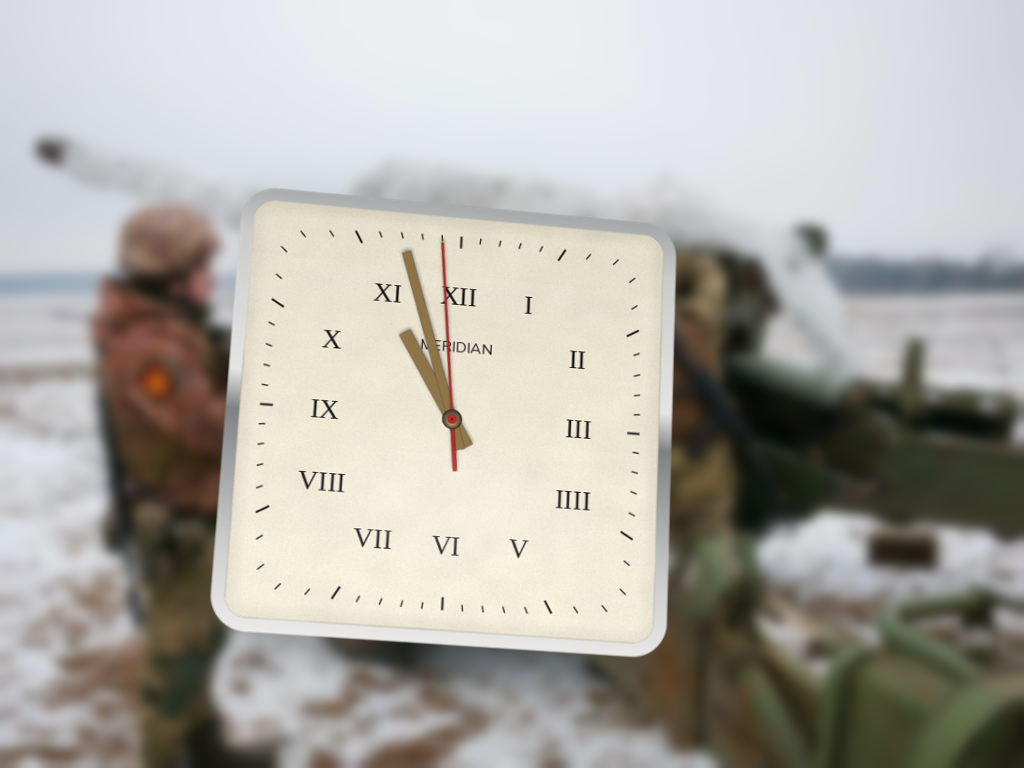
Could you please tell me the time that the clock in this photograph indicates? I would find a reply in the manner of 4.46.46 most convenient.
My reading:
10.56.59
